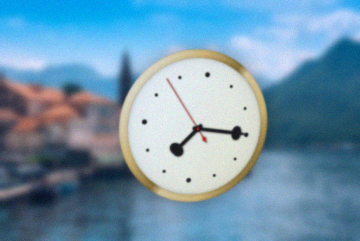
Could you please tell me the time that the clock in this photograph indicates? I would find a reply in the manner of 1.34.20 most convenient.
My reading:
7.14.53
